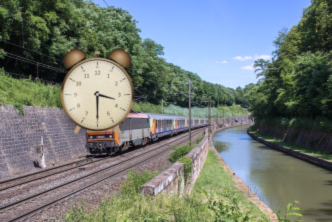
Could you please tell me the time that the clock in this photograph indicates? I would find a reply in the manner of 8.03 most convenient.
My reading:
3.30
